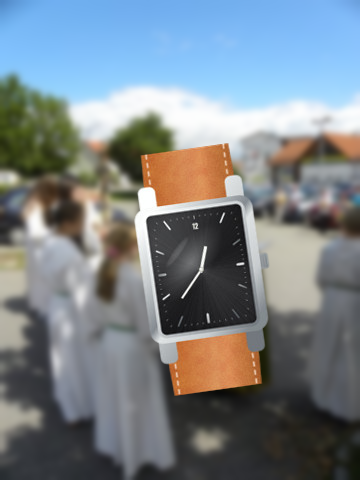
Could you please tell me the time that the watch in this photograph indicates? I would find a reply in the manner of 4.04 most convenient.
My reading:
12.37
